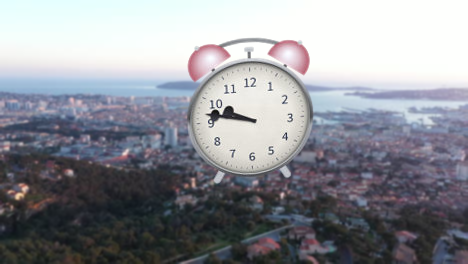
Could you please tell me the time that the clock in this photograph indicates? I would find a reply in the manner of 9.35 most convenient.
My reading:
9.47
